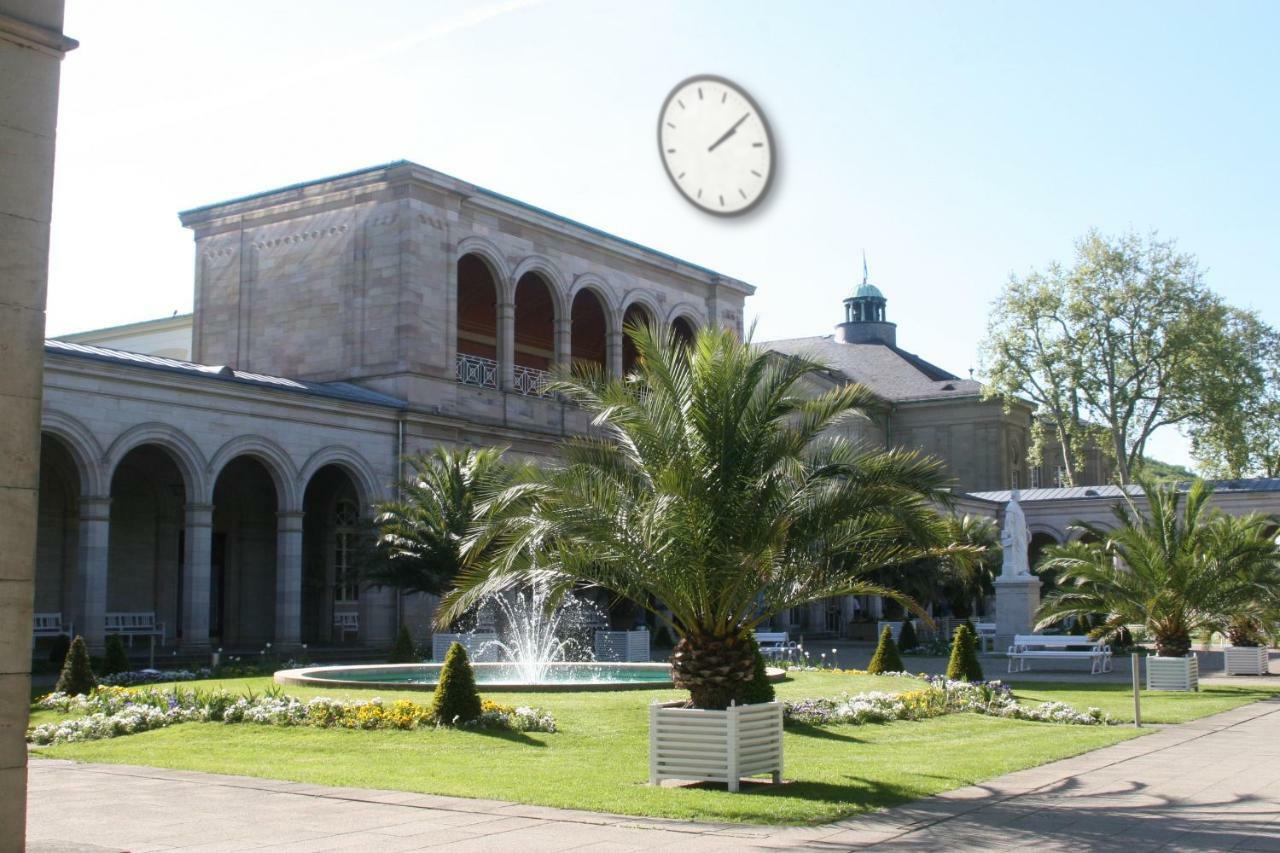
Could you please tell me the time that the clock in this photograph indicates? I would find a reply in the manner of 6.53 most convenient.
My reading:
2.10
